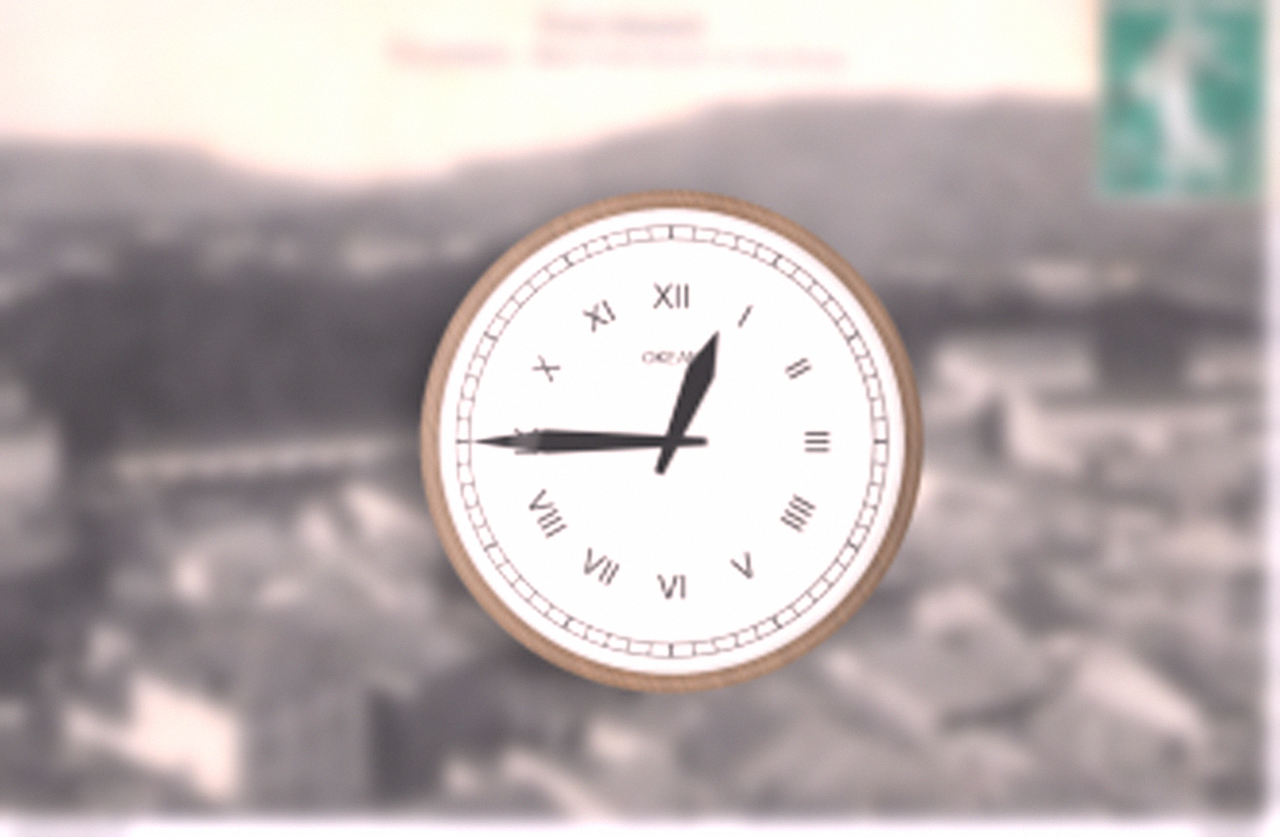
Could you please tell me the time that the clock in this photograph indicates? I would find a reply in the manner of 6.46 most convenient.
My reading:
12.45
